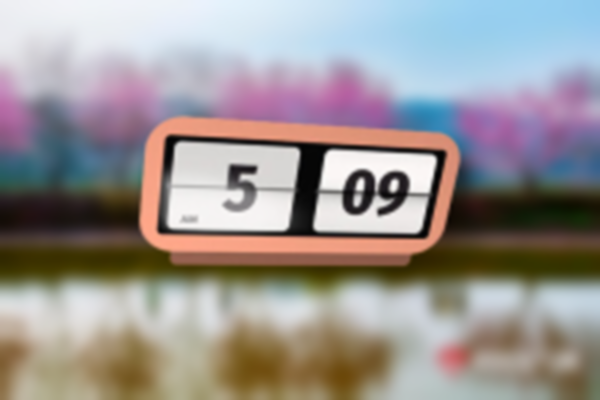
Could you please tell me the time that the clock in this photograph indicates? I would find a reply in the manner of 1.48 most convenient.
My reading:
5.09
